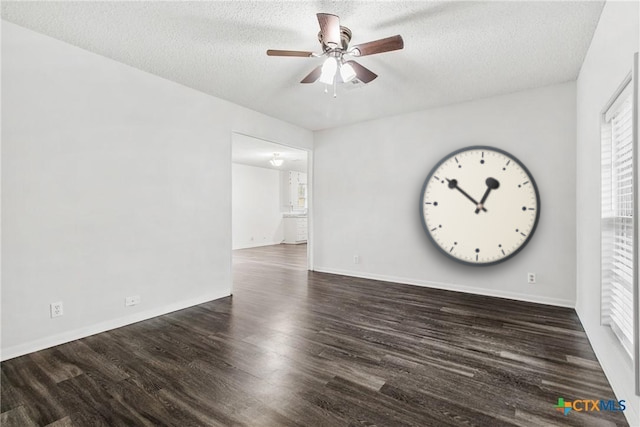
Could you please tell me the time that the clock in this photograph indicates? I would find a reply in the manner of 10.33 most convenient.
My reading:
12.51
